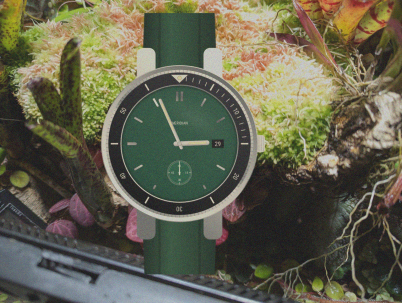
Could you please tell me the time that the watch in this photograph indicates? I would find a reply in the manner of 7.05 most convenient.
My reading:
2.56
